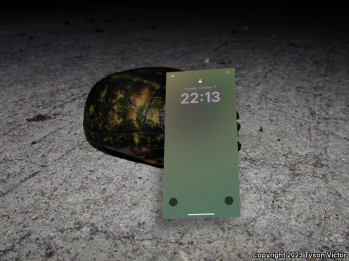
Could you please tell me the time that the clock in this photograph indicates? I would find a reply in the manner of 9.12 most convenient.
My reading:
22.13
